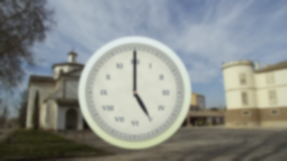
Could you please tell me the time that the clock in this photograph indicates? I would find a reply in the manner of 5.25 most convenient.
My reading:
5.00
